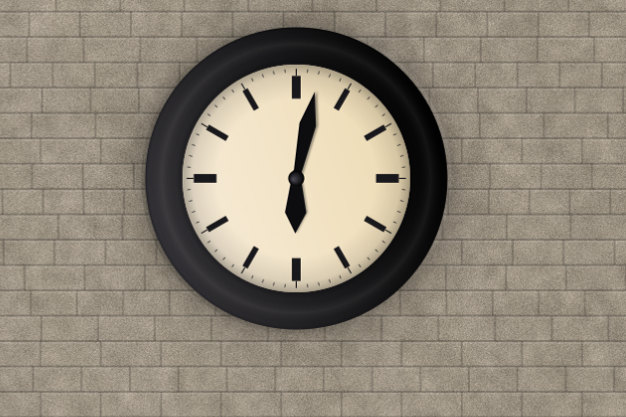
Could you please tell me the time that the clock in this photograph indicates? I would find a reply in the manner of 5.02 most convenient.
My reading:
6.02
